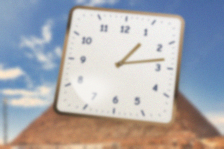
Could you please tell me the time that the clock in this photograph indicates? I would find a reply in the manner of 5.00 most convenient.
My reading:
1.13
